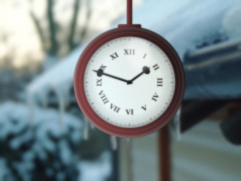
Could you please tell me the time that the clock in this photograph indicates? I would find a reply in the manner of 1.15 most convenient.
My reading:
1.48
